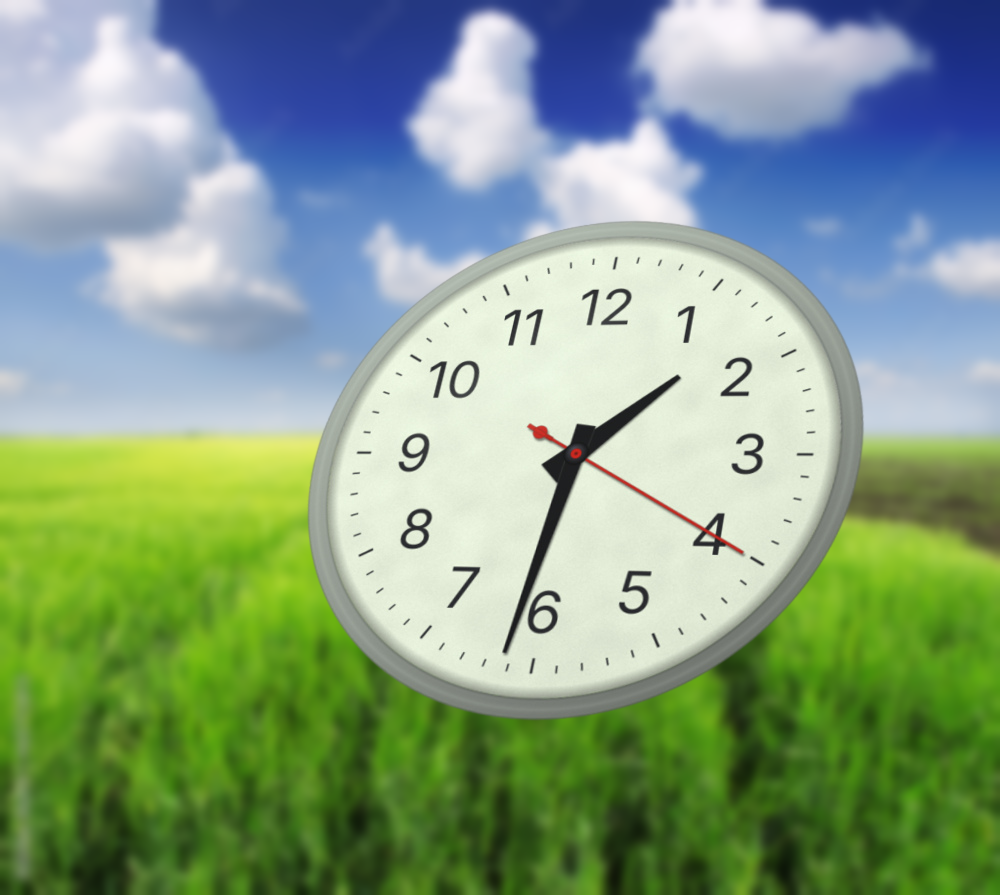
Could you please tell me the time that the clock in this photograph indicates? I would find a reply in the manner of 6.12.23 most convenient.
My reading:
1.31.20
